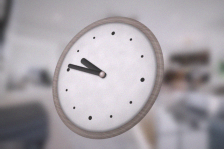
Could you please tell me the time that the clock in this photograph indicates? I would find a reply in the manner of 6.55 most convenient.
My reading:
9.46
